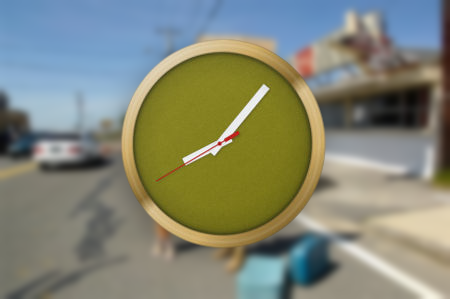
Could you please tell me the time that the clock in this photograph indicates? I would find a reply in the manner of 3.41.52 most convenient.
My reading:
8.06.40
